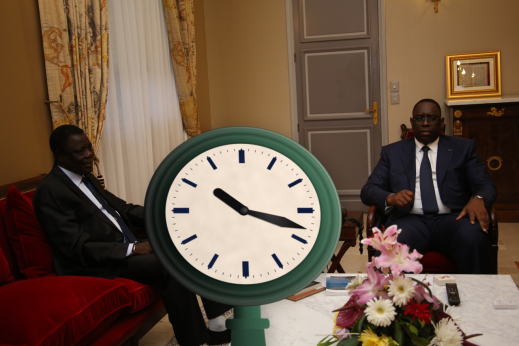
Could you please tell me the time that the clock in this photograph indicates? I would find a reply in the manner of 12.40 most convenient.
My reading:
10.18
